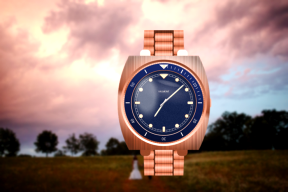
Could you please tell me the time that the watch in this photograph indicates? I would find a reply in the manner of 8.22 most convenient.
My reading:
7.08
